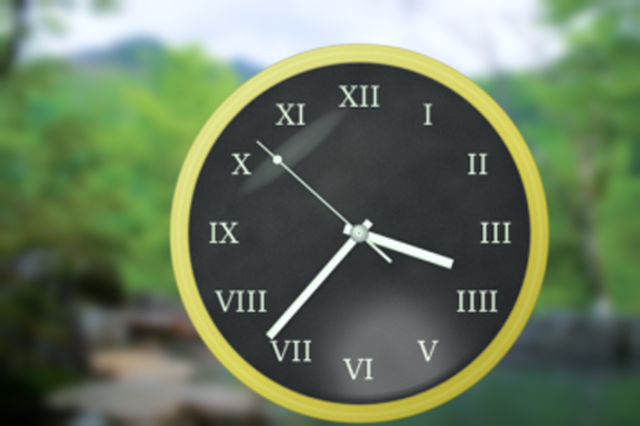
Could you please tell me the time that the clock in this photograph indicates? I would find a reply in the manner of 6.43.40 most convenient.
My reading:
3.36.52
